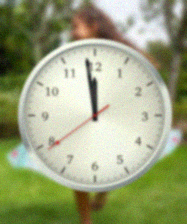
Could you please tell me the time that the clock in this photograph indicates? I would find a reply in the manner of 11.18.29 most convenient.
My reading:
11.58.39
